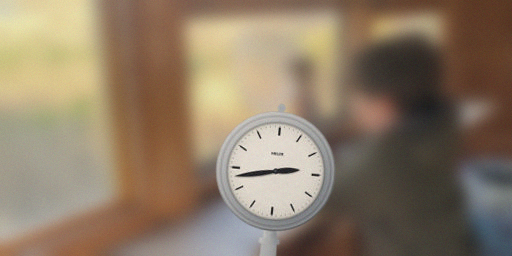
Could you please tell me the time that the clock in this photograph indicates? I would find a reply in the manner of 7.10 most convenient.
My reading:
2.43
